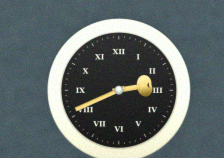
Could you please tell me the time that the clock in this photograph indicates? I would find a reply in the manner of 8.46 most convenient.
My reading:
2.41
